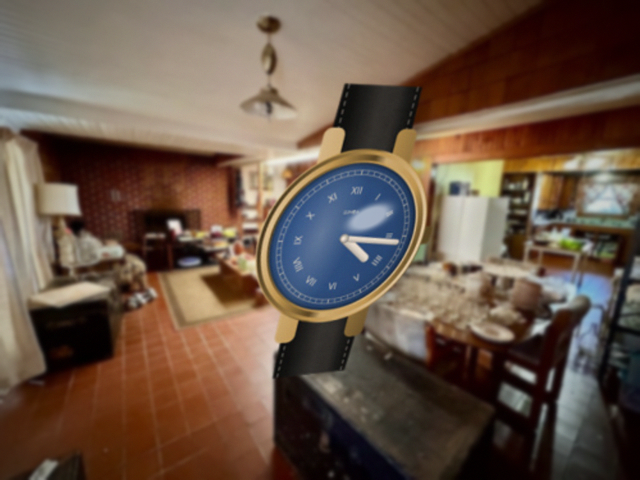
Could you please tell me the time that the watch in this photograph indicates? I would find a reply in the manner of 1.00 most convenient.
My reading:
4.16
